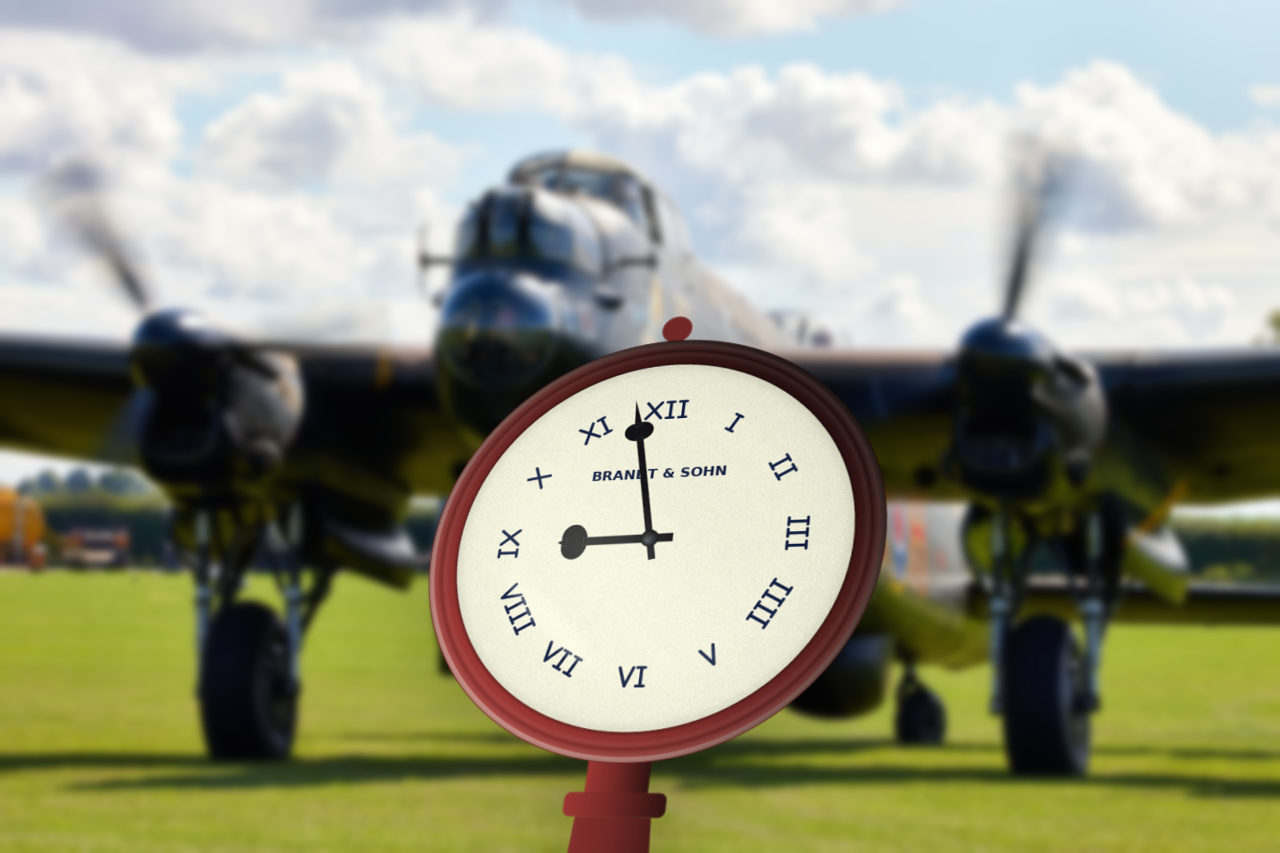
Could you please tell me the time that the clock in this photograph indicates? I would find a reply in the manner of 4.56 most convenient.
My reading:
8.58
